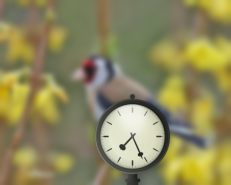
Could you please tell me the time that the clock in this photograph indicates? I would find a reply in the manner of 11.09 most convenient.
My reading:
7.26
